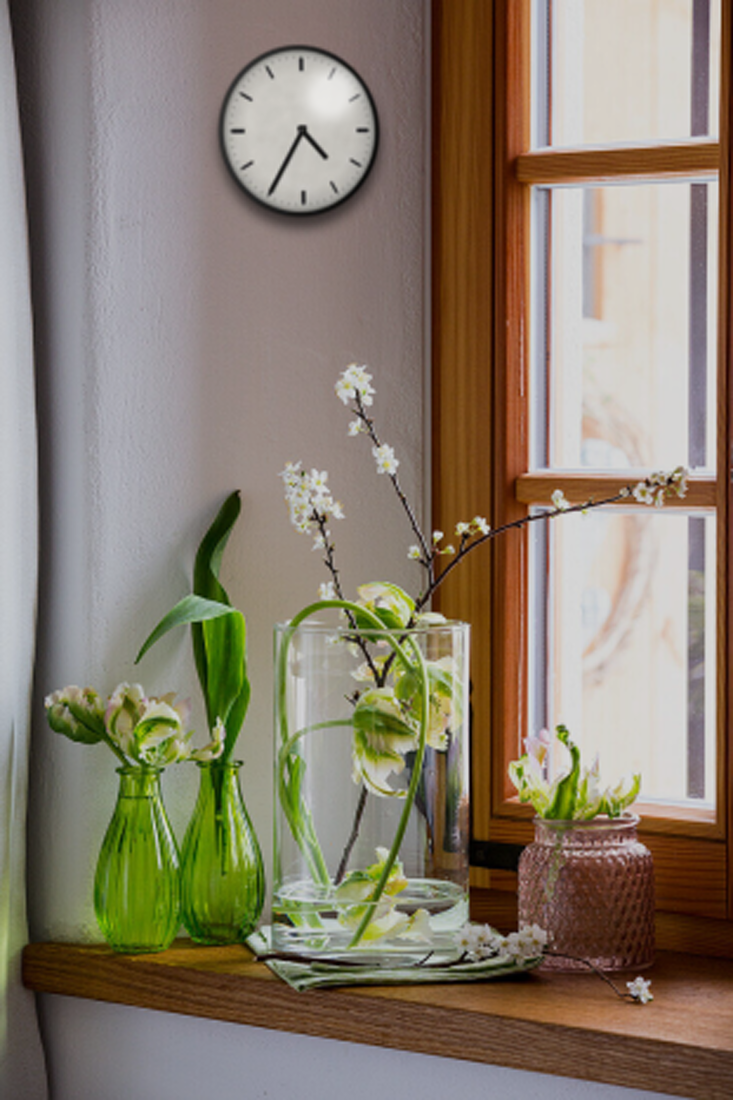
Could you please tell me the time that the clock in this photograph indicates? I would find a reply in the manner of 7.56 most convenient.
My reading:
4.35
